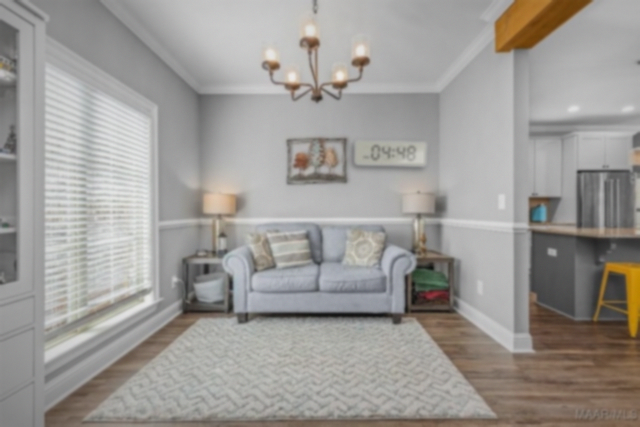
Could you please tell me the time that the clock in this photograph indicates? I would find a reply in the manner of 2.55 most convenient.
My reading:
4.48
